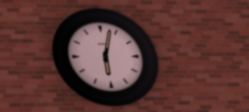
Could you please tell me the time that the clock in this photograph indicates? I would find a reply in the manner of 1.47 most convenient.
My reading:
6.03
